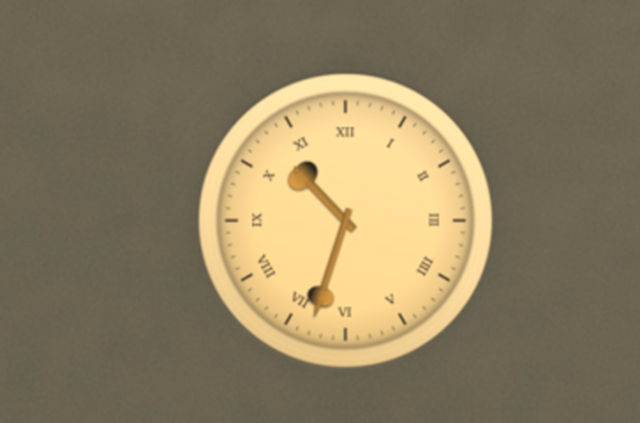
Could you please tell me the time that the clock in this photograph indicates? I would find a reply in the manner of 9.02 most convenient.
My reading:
10.33
